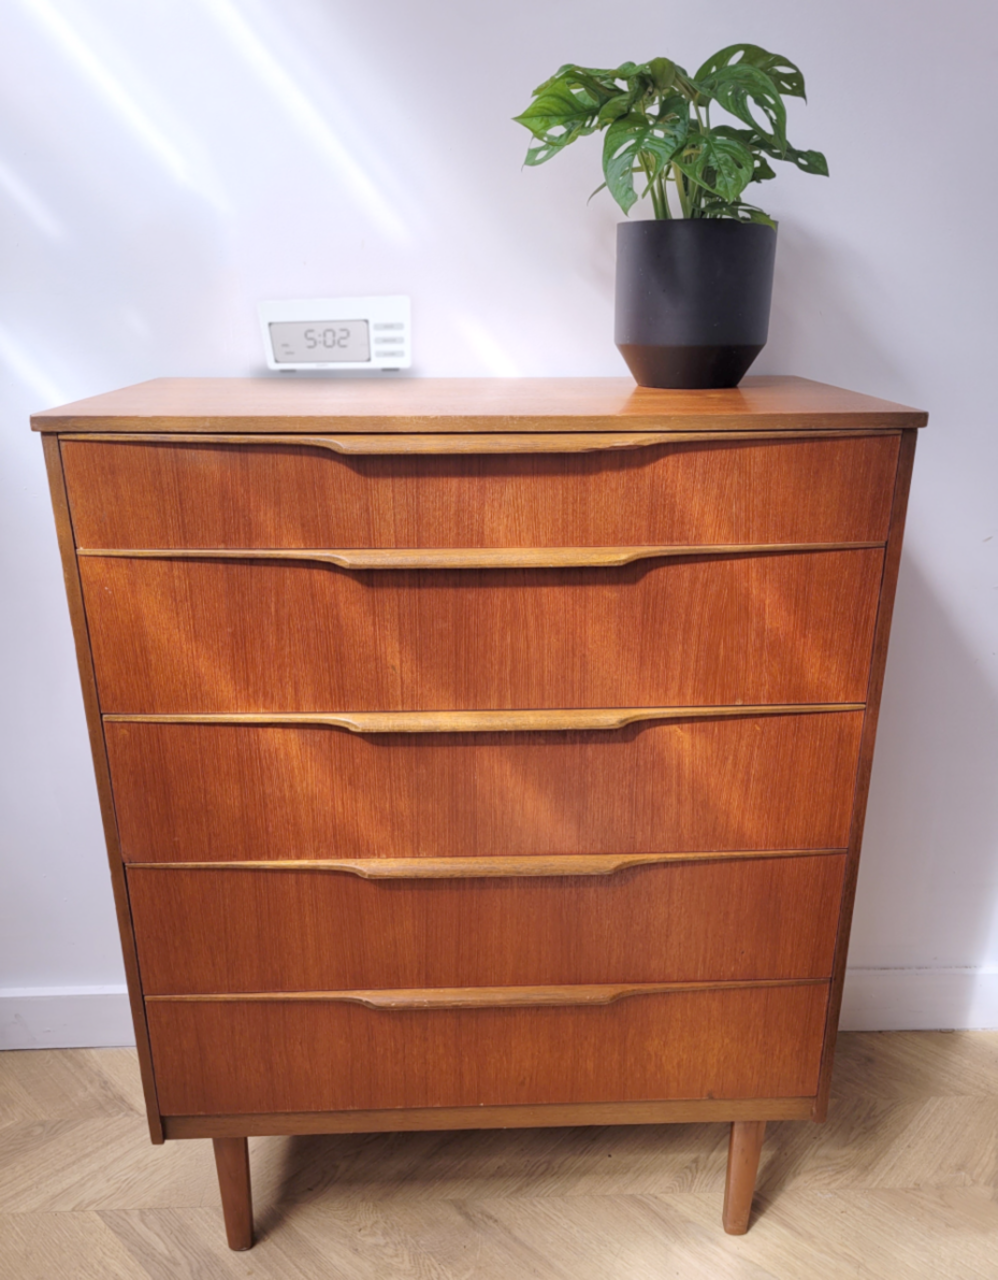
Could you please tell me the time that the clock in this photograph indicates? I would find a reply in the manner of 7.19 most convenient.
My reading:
5.02
